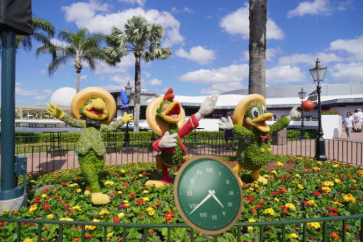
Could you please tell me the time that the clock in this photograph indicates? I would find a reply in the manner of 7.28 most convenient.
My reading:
4.39
